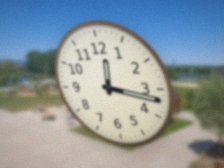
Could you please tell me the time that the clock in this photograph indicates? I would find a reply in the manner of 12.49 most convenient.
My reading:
12.17
